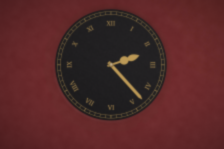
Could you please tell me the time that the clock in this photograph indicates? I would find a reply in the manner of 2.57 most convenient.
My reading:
2.23
